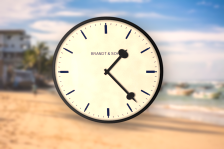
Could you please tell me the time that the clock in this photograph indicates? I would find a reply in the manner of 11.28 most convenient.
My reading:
1.23
